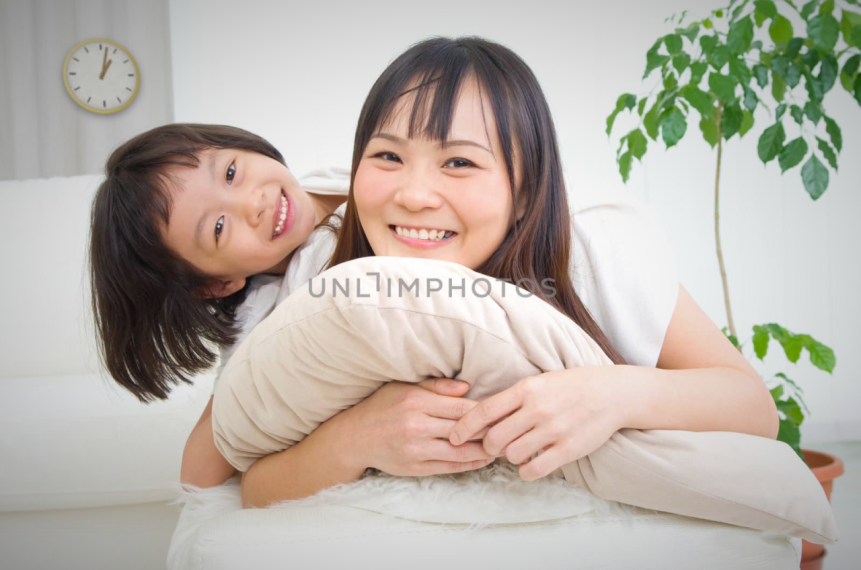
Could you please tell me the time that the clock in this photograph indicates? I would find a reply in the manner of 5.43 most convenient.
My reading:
1.02
